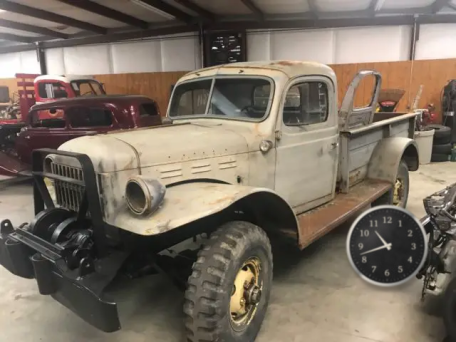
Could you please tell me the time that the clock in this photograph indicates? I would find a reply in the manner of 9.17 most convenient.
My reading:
10.42
